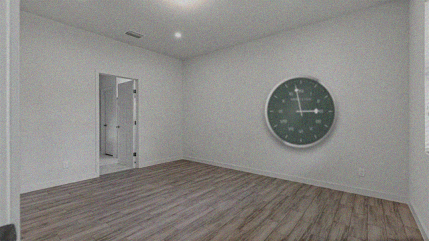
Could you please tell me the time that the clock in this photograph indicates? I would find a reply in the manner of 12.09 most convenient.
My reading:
2.58
